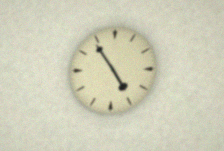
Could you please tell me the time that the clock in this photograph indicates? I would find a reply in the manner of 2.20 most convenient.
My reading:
4.54
